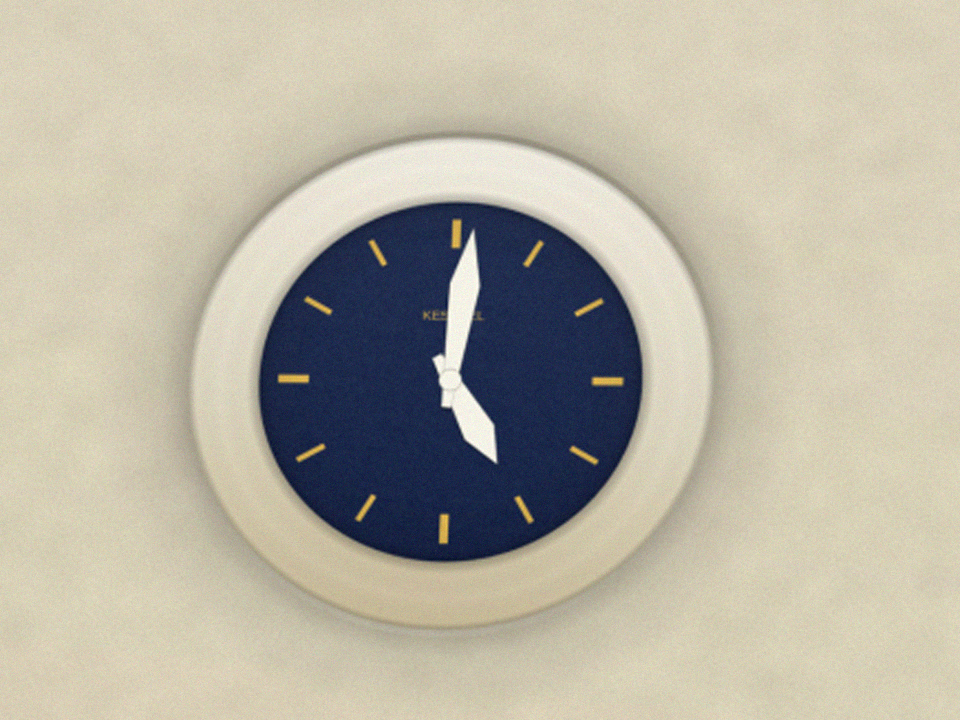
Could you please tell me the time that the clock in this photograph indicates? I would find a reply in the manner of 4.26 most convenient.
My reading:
5.01
